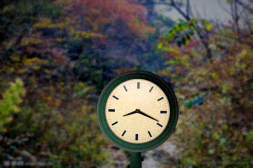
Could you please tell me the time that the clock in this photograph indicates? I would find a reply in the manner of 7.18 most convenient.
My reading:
8.19
